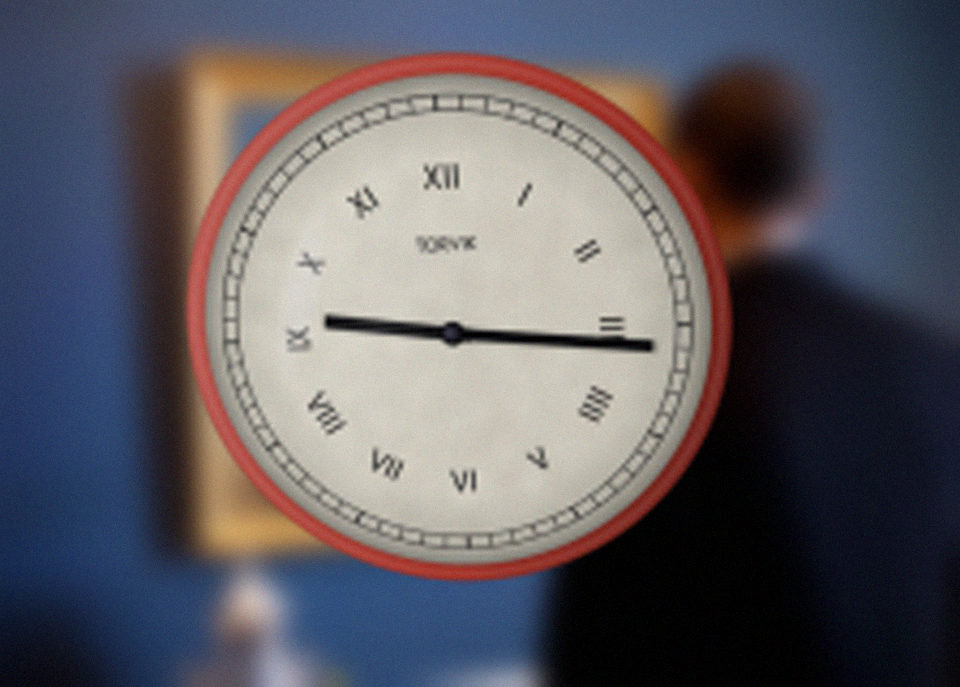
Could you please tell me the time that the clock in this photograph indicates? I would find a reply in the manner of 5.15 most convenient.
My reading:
9.16
